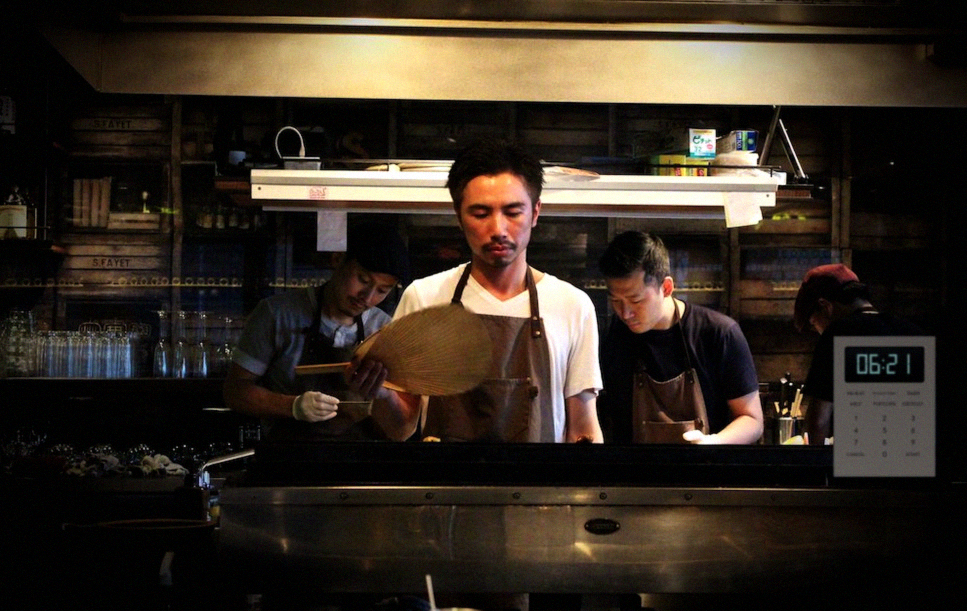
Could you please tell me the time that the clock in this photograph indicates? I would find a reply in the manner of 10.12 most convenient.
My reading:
6.21
